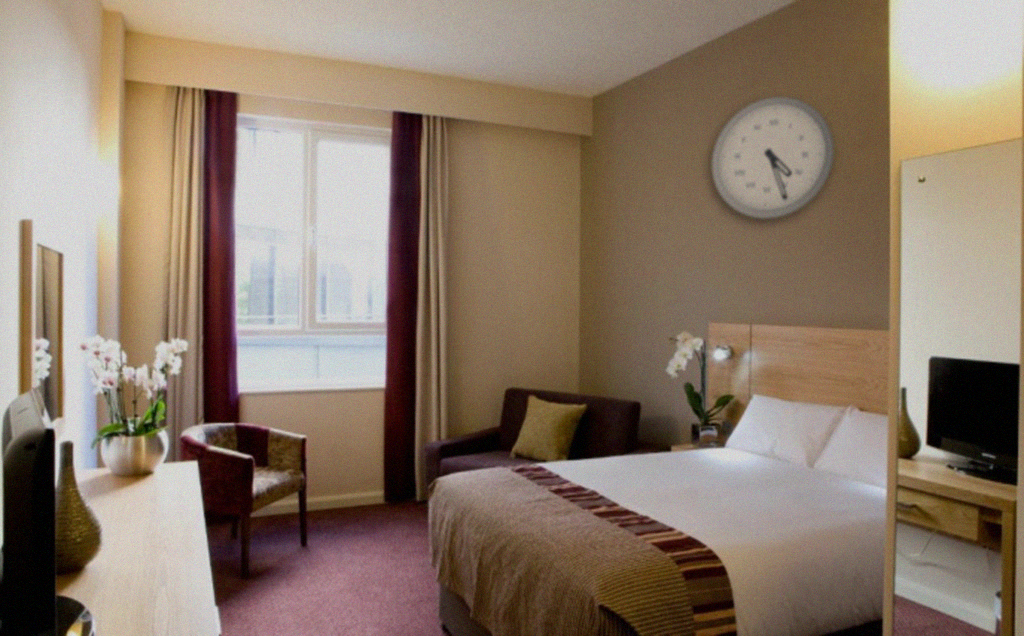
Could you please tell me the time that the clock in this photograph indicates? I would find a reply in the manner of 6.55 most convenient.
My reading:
4.26
